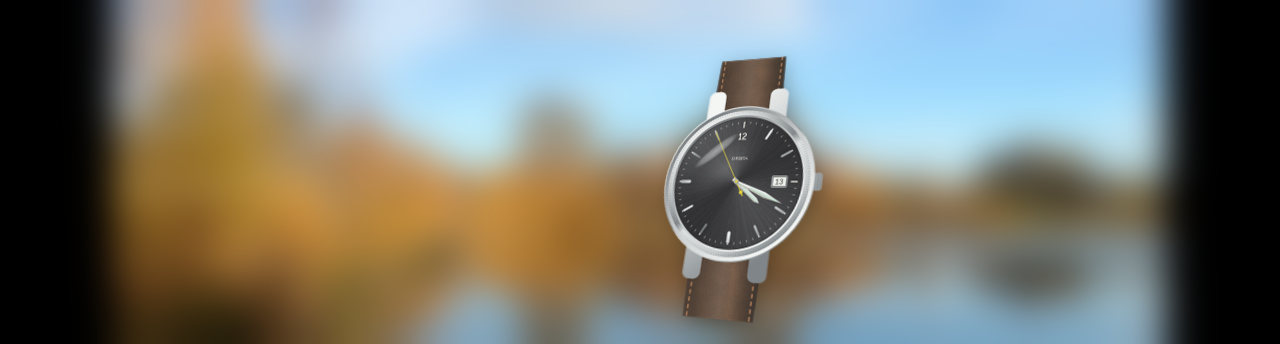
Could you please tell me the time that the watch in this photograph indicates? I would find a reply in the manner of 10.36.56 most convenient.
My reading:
4.18.55
